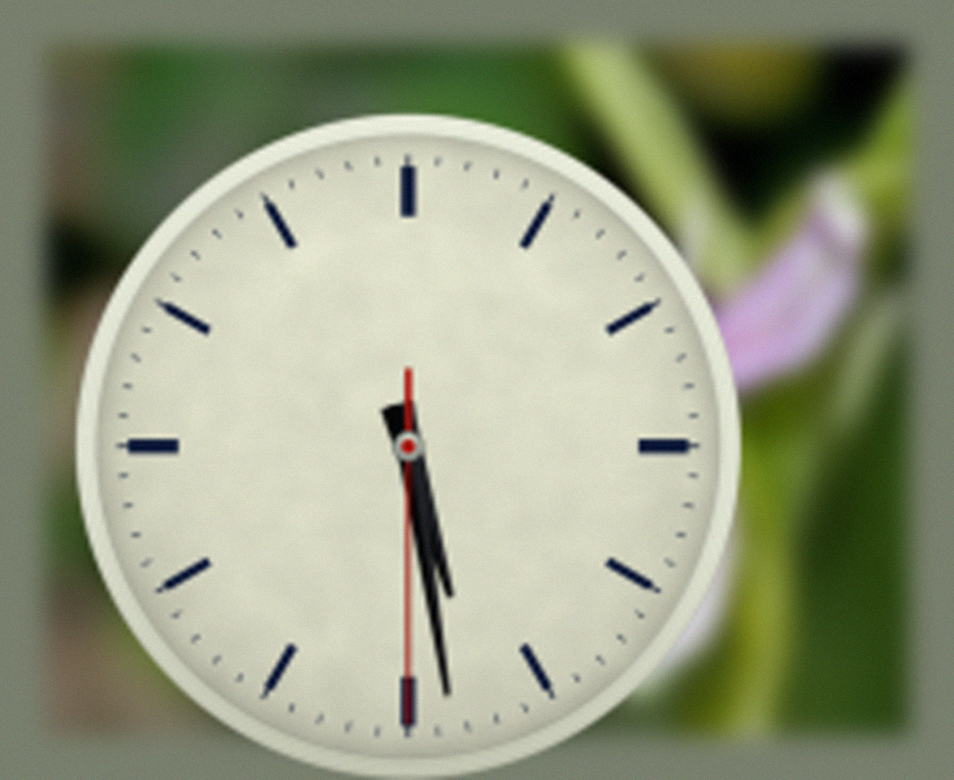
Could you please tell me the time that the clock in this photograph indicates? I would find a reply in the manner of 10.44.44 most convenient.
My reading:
5.28.30
